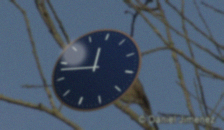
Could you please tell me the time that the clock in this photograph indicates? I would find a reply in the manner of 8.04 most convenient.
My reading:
11.43
